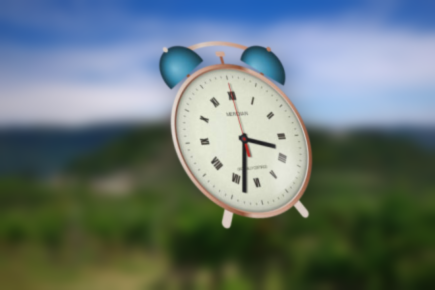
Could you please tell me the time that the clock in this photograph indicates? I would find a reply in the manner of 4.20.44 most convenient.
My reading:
3.33.00
